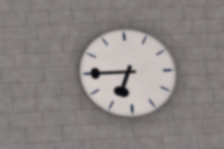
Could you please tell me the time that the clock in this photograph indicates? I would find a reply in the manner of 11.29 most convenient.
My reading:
6.45
